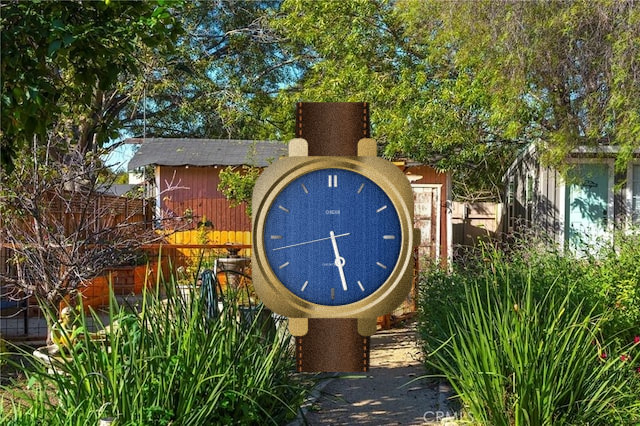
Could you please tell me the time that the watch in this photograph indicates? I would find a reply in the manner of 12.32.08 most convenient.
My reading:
5.27.43
